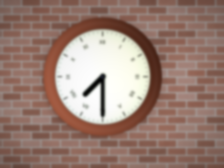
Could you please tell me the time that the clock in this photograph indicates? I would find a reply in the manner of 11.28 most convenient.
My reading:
7.30
